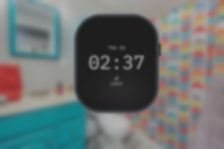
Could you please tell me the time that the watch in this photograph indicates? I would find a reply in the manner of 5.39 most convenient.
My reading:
2.37
